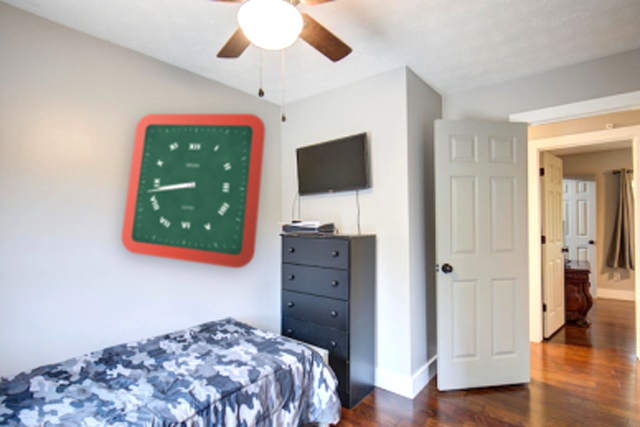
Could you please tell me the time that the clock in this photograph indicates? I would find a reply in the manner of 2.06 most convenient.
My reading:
8.43
